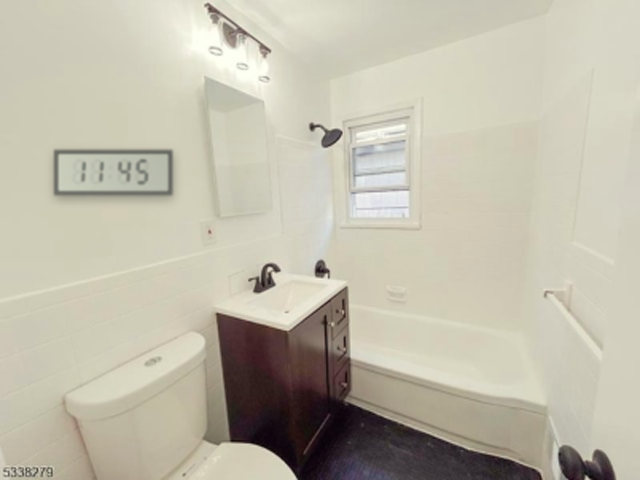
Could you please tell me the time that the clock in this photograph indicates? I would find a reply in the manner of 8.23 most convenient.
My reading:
11.45
